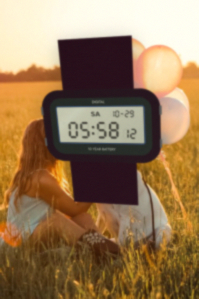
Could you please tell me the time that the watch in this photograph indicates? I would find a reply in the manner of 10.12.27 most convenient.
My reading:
5.58.12
